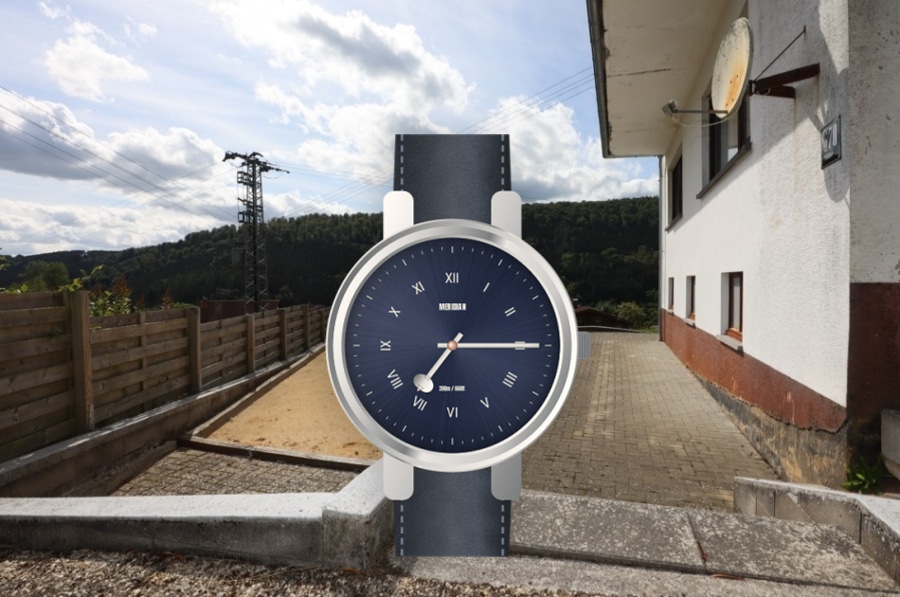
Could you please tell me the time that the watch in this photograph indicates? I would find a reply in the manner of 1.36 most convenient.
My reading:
7.15
